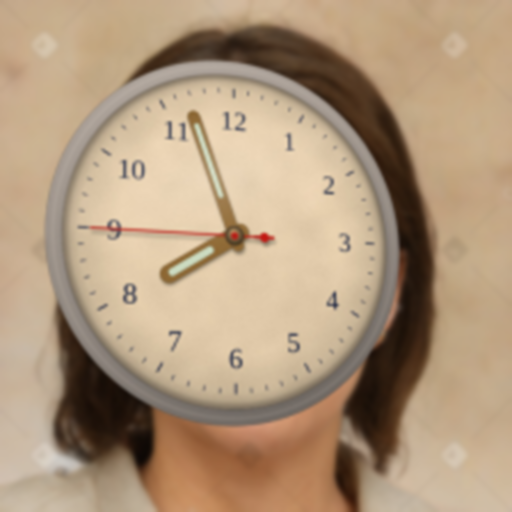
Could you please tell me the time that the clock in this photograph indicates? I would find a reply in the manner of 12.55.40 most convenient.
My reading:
7.56.45
